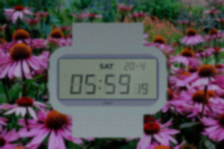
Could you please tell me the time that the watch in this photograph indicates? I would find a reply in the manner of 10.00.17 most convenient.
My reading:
5.59.19
